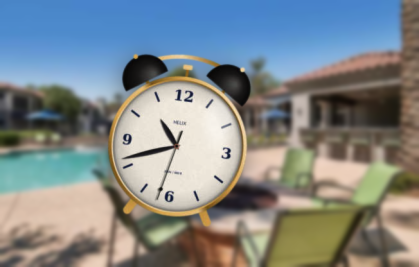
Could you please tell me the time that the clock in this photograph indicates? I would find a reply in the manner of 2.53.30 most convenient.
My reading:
10.41.32
